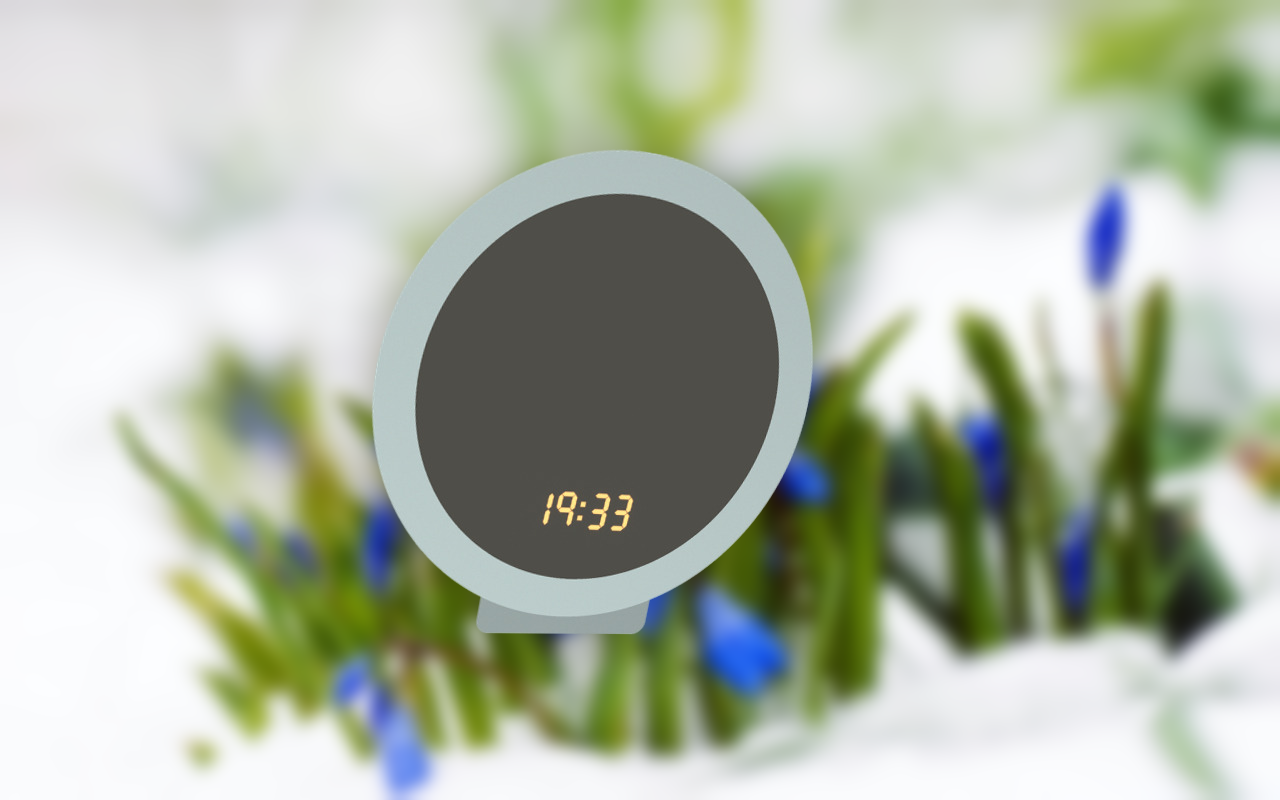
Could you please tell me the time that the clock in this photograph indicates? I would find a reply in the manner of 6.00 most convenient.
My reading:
19.33
